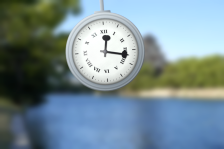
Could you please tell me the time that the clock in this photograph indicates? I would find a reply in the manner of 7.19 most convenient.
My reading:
12.17
